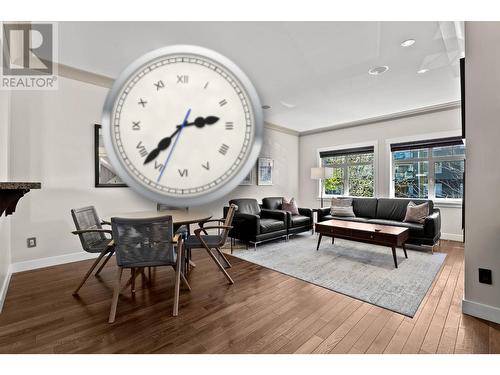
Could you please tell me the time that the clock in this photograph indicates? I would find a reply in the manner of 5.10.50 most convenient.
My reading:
2.37.34
